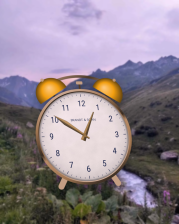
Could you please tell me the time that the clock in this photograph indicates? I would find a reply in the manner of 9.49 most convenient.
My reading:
12.51
